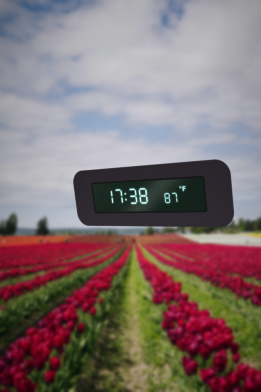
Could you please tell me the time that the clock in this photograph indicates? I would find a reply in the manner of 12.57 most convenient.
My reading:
17.38
